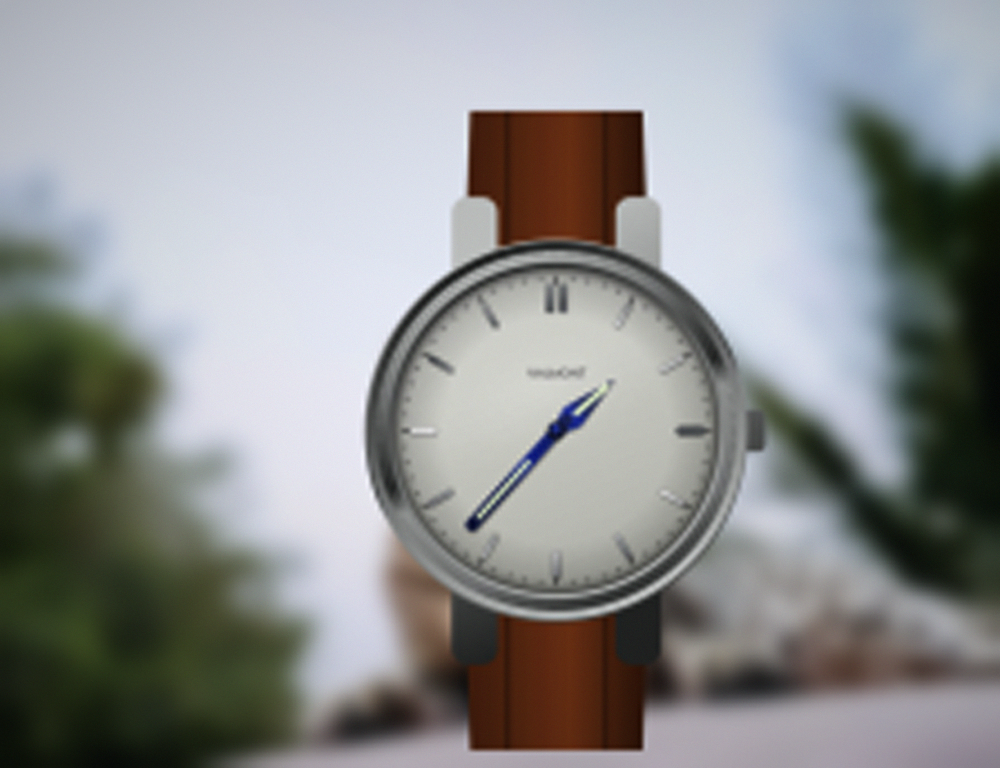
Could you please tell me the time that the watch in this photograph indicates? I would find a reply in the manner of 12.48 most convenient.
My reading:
1.37
